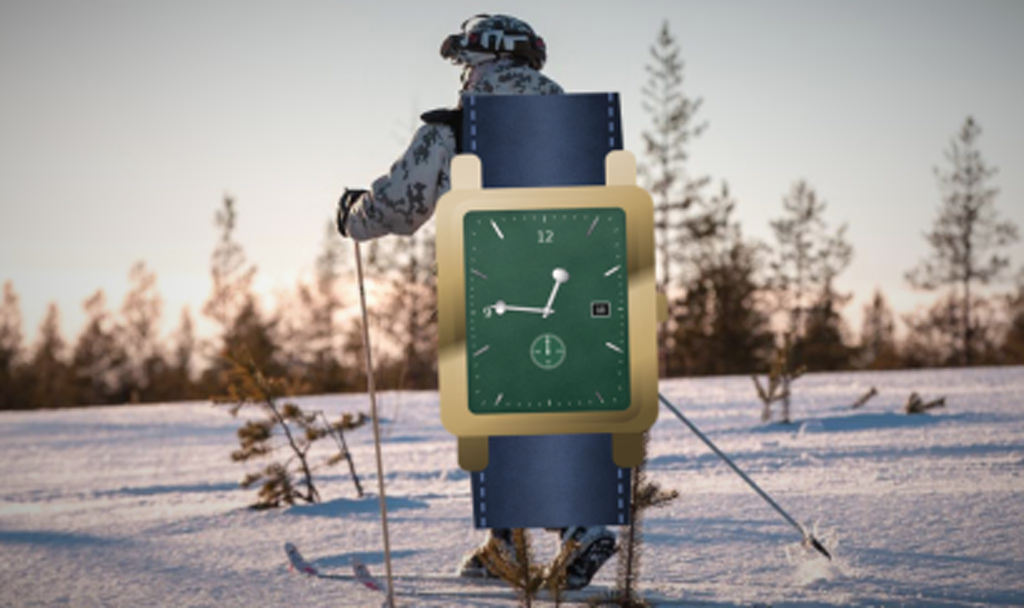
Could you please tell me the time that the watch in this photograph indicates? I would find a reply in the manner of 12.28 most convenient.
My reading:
12.46
